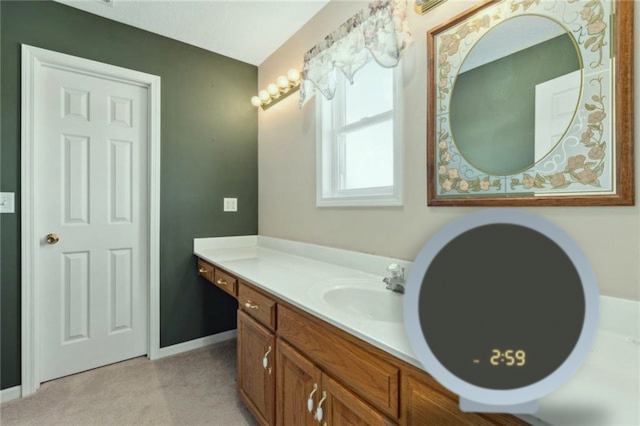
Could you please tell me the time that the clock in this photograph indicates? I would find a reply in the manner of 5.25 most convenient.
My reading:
2.59
